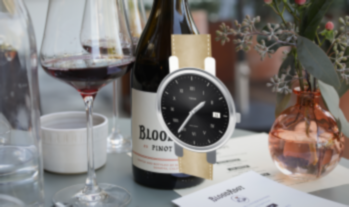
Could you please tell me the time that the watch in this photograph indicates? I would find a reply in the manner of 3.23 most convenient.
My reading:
1.36
